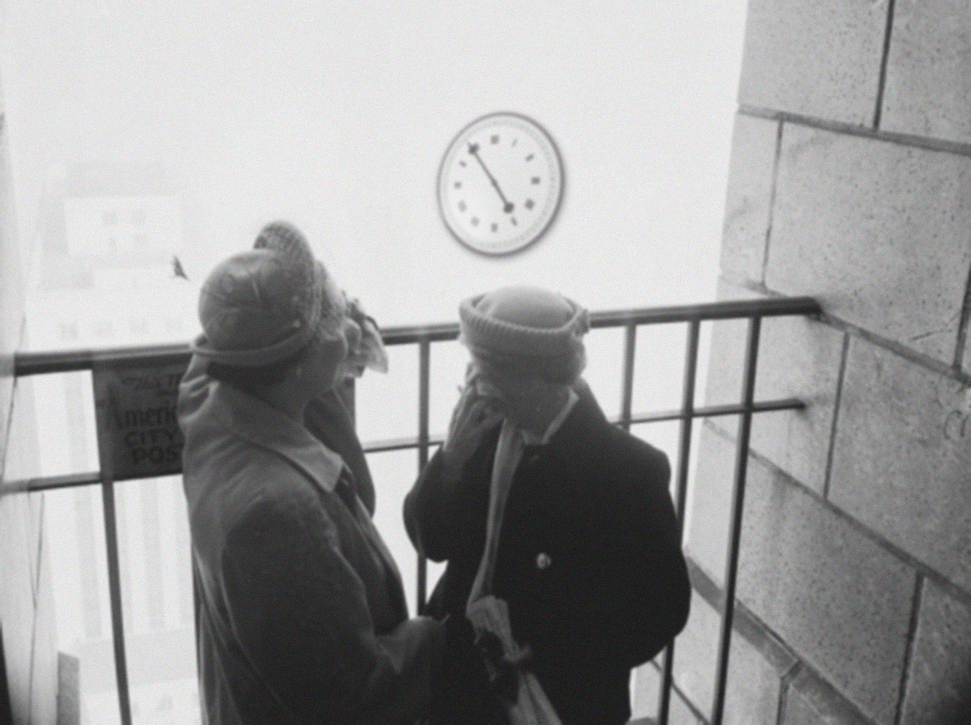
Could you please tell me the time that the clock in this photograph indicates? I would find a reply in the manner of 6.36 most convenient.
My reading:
4.54
